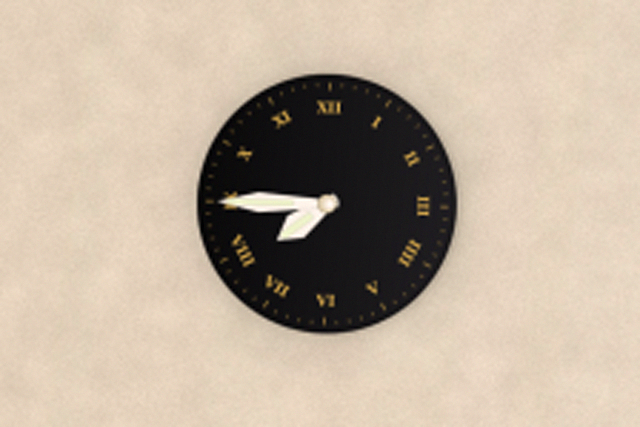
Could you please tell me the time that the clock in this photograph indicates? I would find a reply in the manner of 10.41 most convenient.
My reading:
7.45
